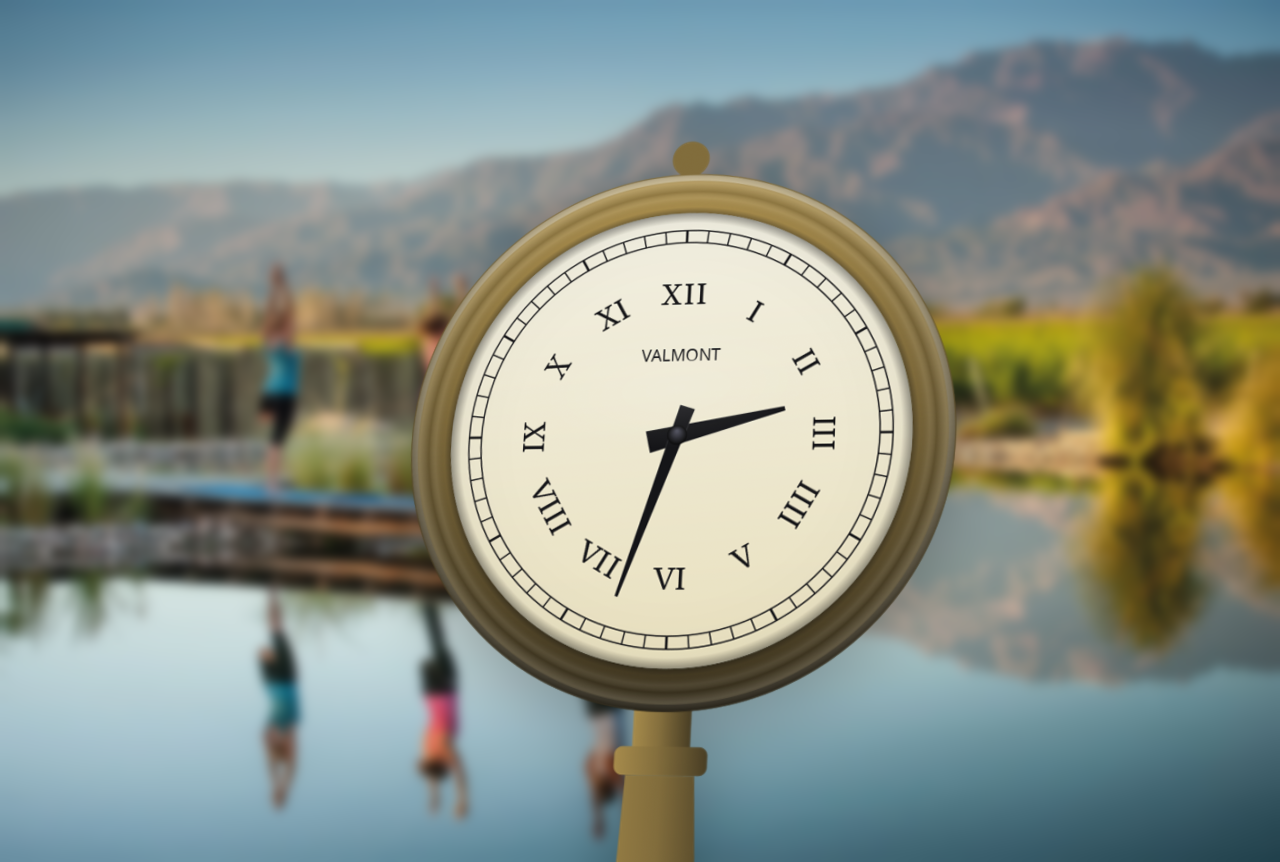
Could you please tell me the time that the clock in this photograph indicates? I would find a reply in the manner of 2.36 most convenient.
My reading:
2.33
